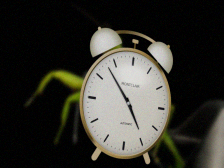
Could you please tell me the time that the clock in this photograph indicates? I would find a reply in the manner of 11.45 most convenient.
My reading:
4.53
